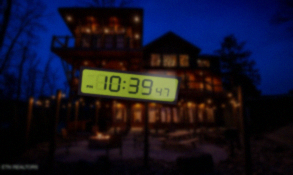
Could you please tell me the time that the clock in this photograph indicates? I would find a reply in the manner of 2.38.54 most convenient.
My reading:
10.39.47
